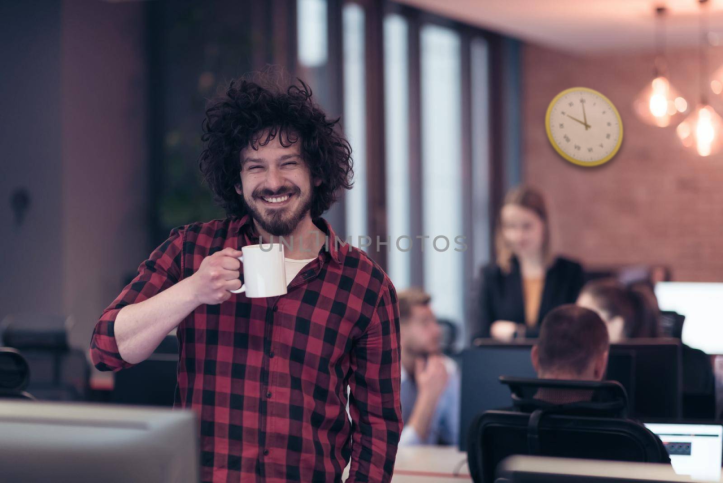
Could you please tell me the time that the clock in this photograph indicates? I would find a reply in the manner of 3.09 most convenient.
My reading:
10.00
